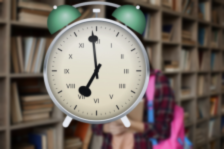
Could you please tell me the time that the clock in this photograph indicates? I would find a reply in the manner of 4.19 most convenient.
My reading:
6.59
